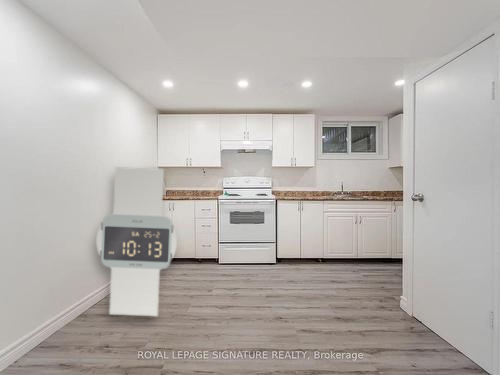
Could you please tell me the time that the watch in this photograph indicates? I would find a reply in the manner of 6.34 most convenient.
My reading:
10.13
